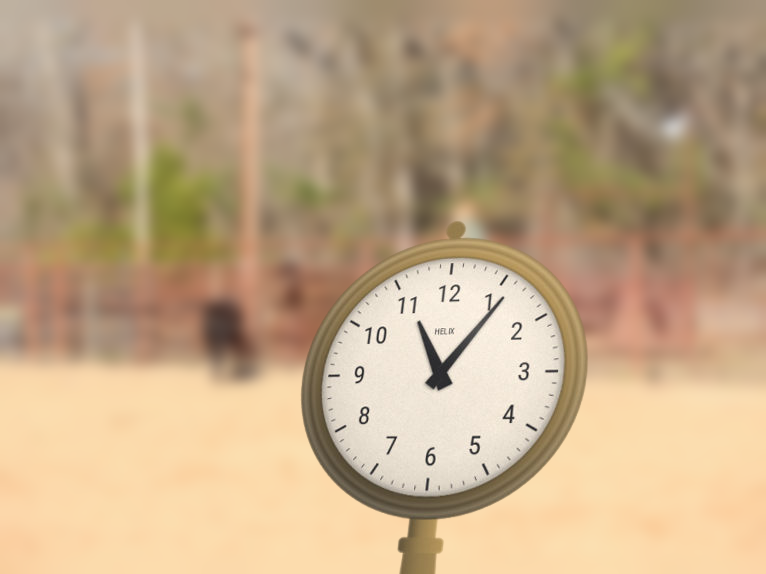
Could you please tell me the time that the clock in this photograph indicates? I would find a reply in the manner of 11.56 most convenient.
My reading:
11.06
